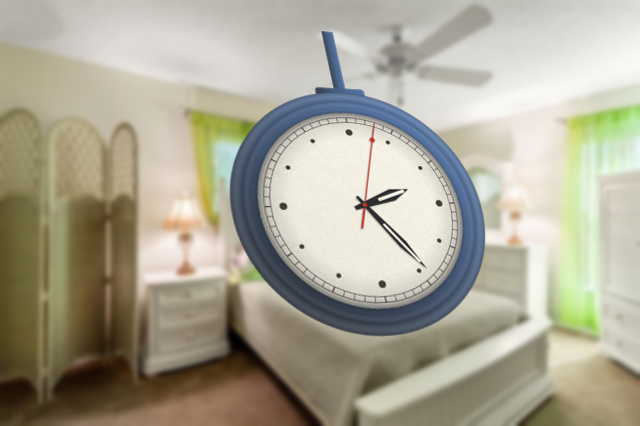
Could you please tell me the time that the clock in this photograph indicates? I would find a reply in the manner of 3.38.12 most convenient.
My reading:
2.24.03
